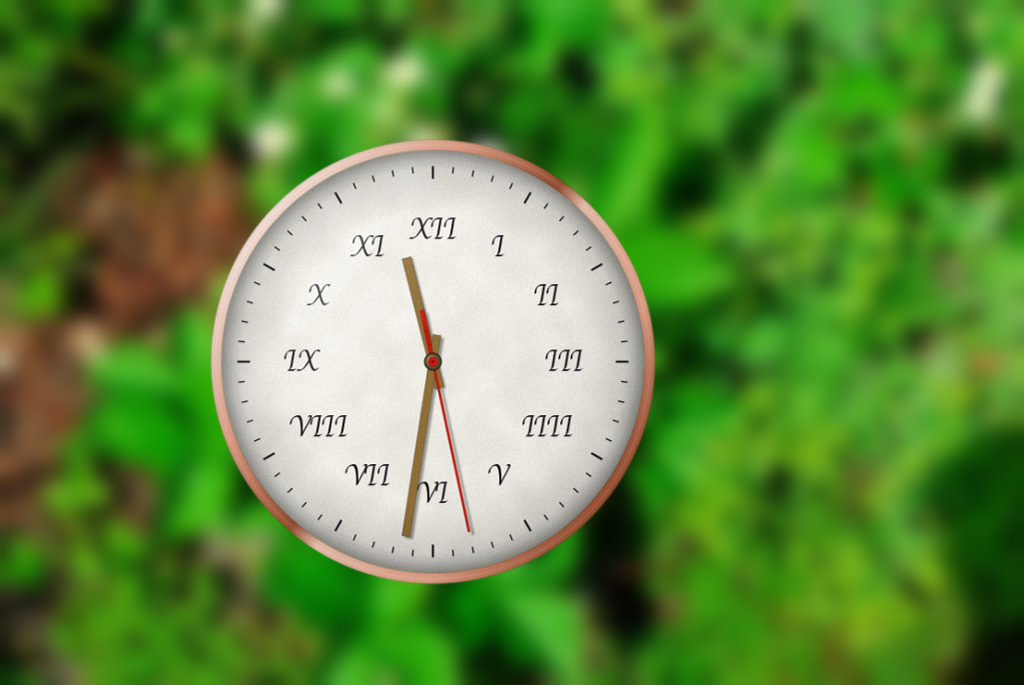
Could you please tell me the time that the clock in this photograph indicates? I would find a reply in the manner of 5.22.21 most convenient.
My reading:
11.31.28
